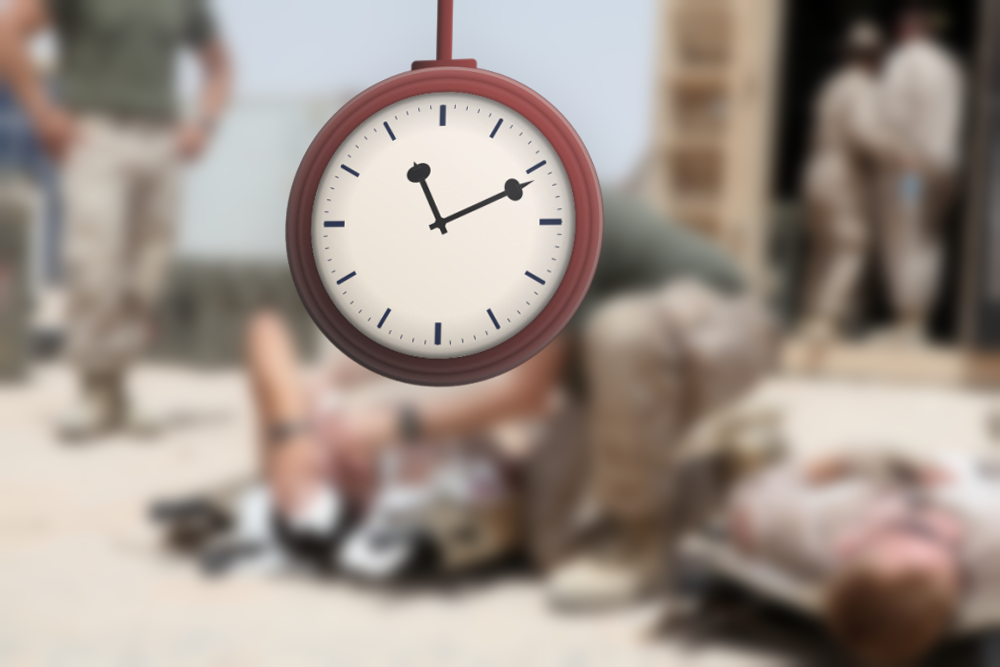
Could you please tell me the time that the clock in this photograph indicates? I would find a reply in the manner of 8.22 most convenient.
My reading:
11.11
